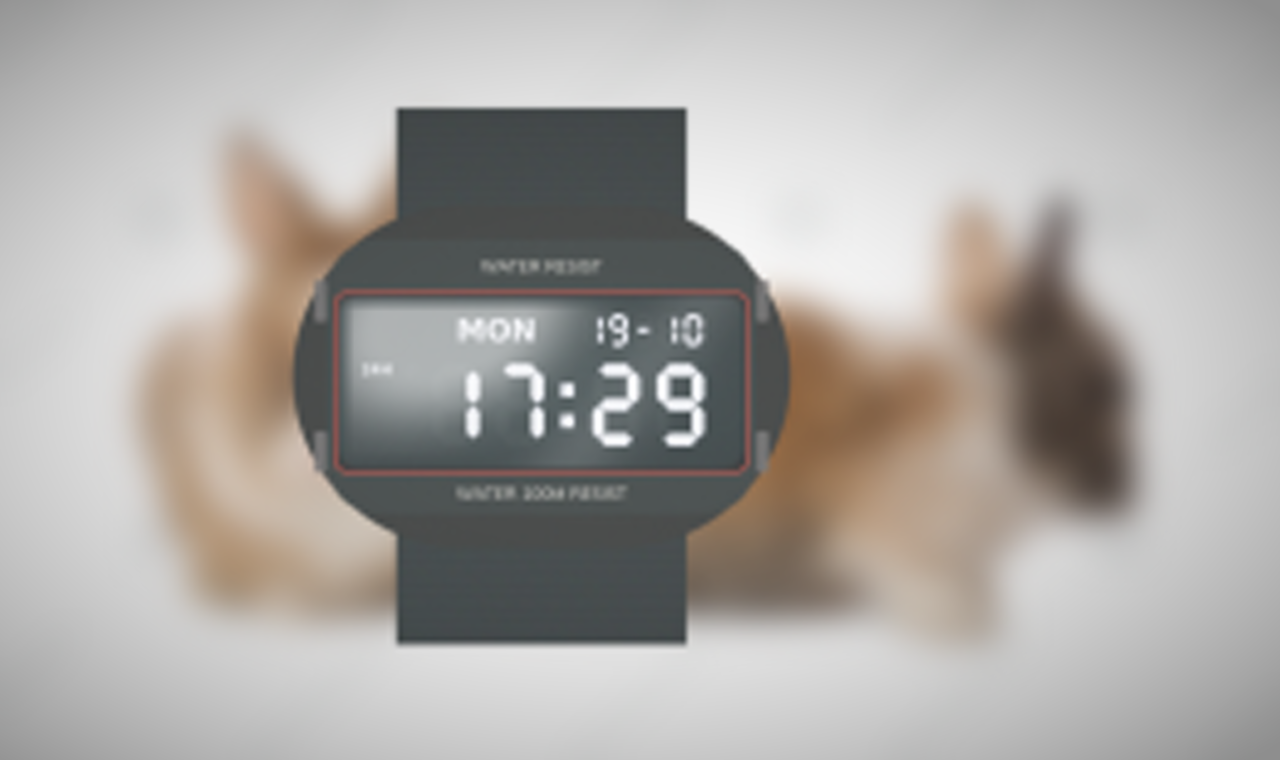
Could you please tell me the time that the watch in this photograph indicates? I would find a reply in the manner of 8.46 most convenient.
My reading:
17.29
